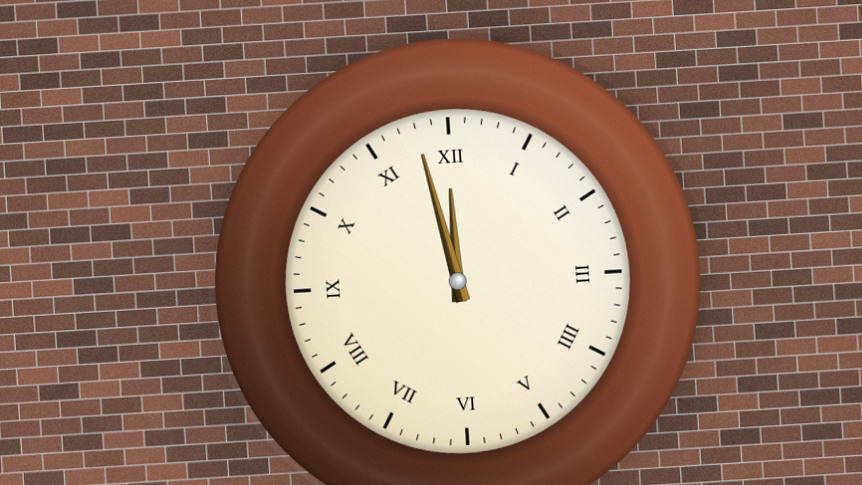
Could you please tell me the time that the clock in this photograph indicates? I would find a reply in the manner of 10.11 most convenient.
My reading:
11.58
